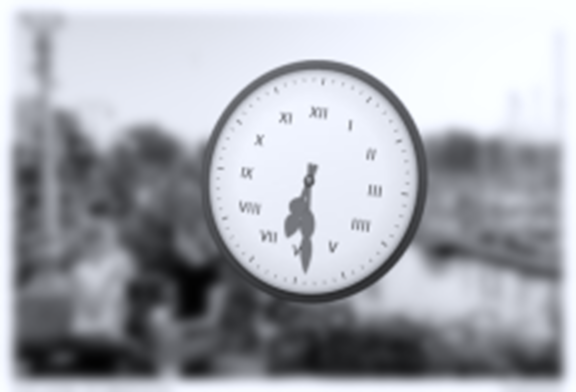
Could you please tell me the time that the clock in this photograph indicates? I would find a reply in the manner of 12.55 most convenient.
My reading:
6.29
